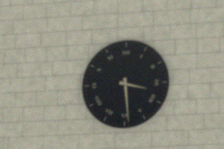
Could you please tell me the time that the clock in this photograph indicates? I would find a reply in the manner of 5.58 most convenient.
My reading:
3.29
